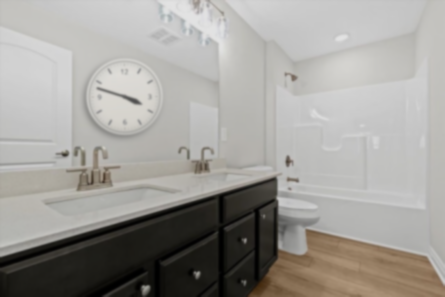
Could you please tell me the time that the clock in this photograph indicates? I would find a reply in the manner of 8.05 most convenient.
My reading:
3.48
